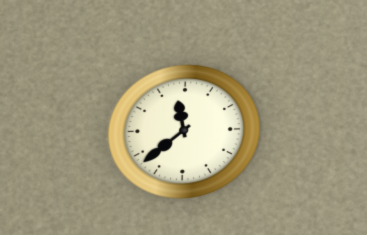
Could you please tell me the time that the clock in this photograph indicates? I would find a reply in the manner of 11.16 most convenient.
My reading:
11.38
